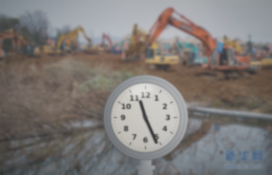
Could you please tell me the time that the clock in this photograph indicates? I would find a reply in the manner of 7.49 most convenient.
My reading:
11.26
